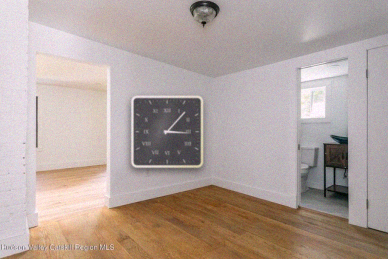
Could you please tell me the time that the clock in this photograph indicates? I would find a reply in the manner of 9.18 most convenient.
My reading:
3.07
